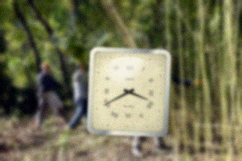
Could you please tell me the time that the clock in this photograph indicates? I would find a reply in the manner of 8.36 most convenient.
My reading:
3.40
